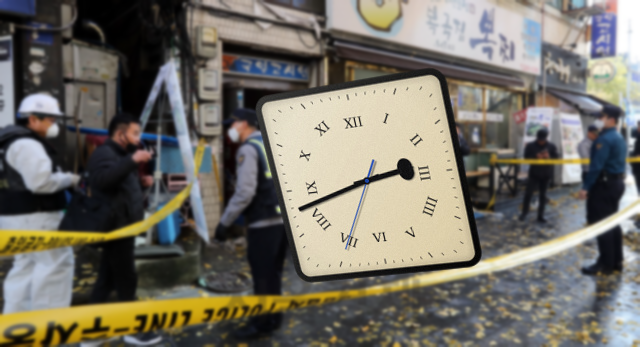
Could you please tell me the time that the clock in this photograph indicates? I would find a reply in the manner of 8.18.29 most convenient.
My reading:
2.42.35
